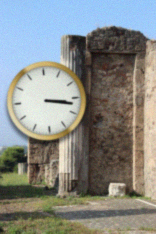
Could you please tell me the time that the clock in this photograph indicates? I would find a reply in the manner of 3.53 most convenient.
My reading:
3.17
